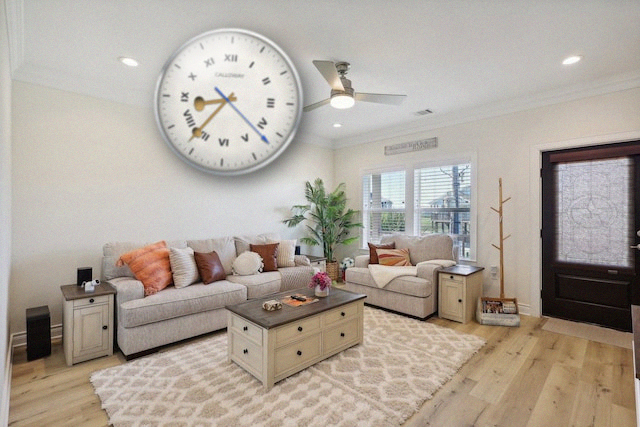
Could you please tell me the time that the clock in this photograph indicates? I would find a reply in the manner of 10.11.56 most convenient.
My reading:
8.36.22
